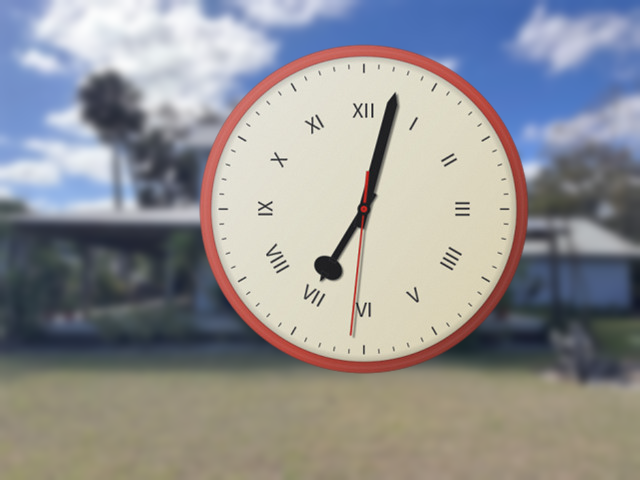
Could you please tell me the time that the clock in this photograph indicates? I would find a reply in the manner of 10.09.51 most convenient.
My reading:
7.02.31
